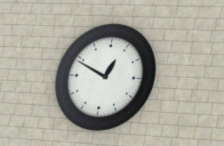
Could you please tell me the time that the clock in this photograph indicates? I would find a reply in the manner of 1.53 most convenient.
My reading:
12.49
